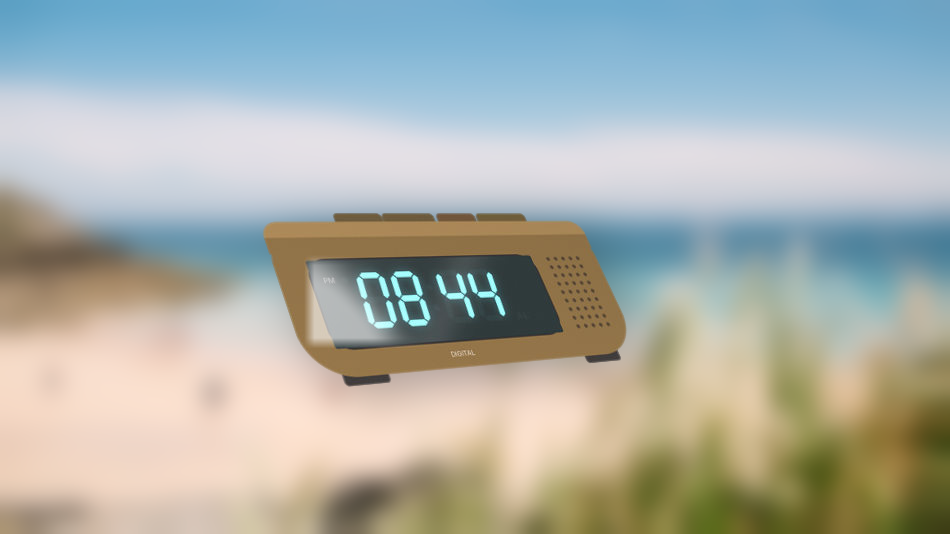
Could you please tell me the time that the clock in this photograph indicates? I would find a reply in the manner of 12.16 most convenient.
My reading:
8.44
